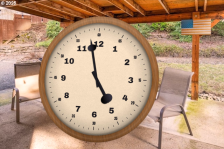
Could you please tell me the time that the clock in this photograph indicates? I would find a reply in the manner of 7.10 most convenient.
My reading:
4.58
